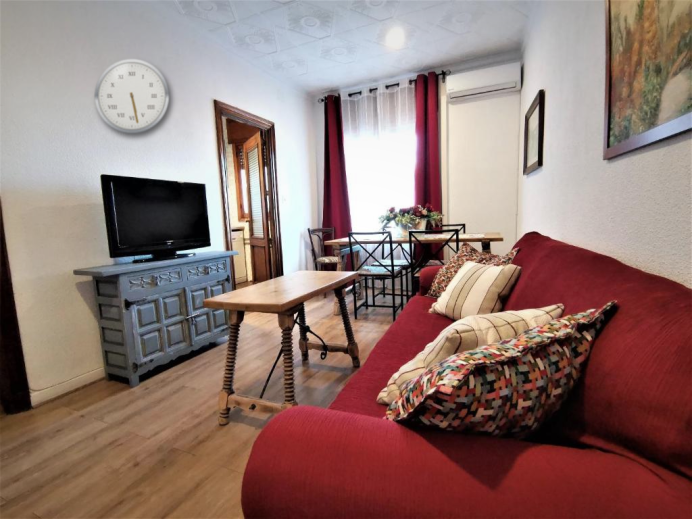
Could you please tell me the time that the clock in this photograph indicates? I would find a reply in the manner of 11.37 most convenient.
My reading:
5.28
